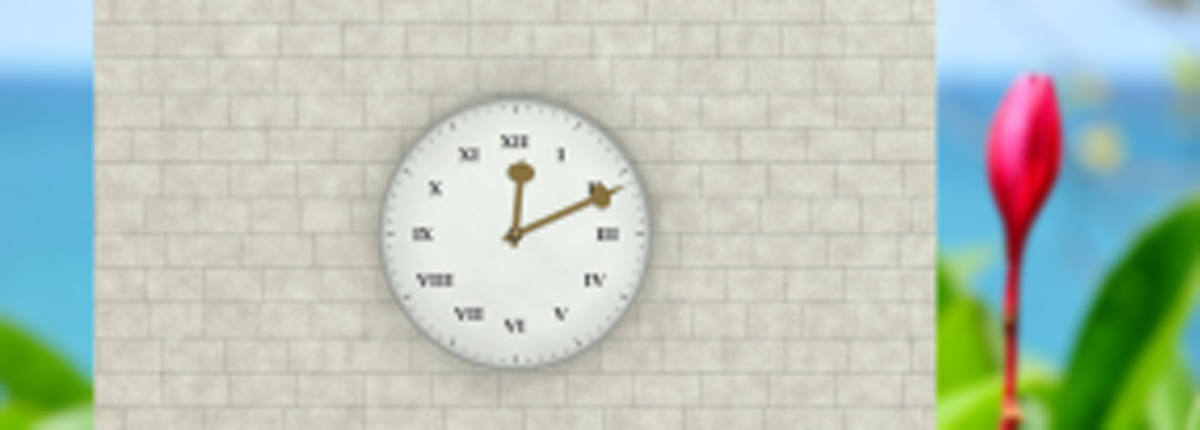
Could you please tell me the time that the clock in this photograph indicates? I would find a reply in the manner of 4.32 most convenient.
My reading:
12.11
